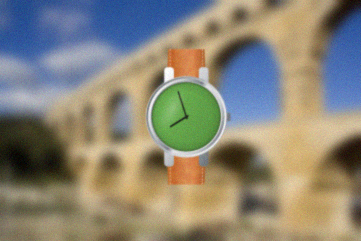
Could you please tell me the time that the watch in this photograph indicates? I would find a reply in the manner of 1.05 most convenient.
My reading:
7.57
